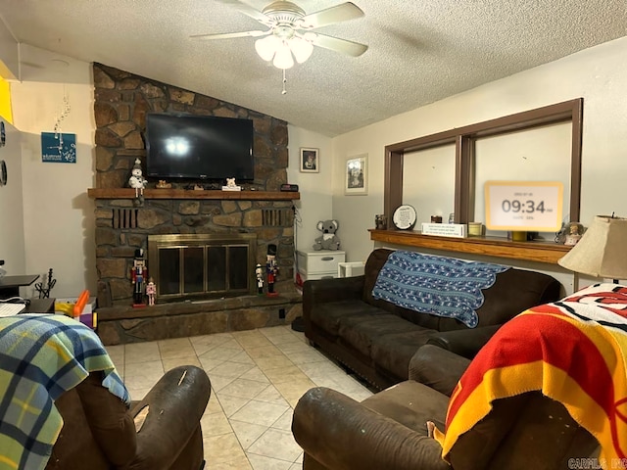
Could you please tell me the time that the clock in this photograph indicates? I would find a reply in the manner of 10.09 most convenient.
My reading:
9.34
